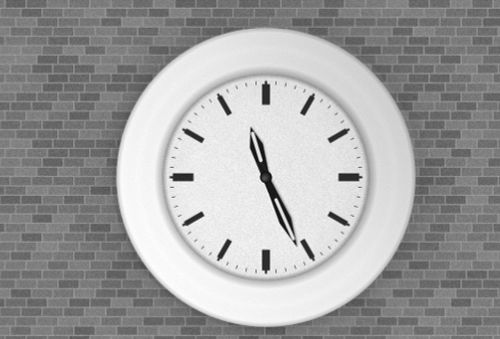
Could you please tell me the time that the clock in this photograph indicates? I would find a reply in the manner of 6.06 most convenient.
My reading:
11.26
